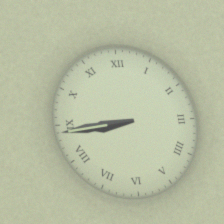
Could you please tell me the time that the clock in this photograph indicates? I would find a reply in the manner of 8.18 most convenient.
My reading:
8.44
